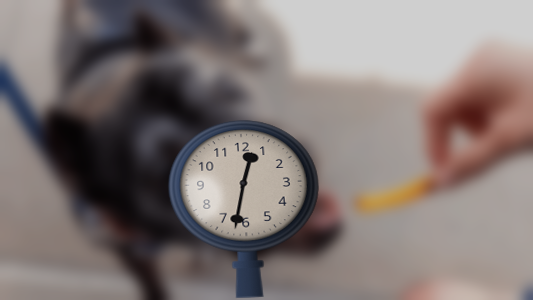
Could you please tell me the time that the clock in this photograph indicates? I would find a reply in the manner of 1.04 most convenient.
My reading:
12.32
